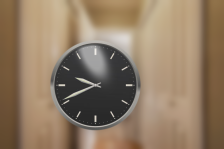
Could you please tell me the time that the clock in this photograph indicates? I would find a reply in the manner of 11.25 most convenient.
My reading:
9.41
